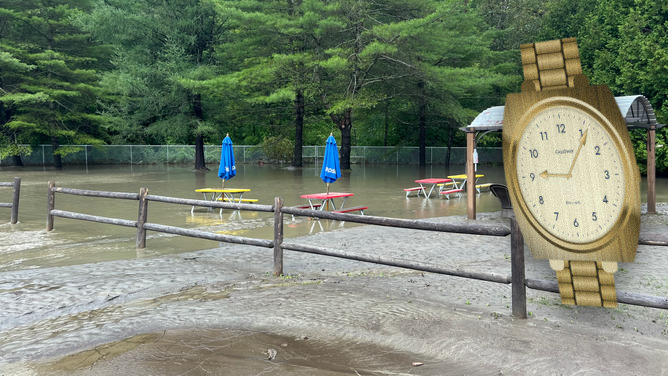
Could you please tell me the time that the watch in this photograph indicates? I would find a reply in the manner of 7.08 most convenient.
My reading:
9.06
